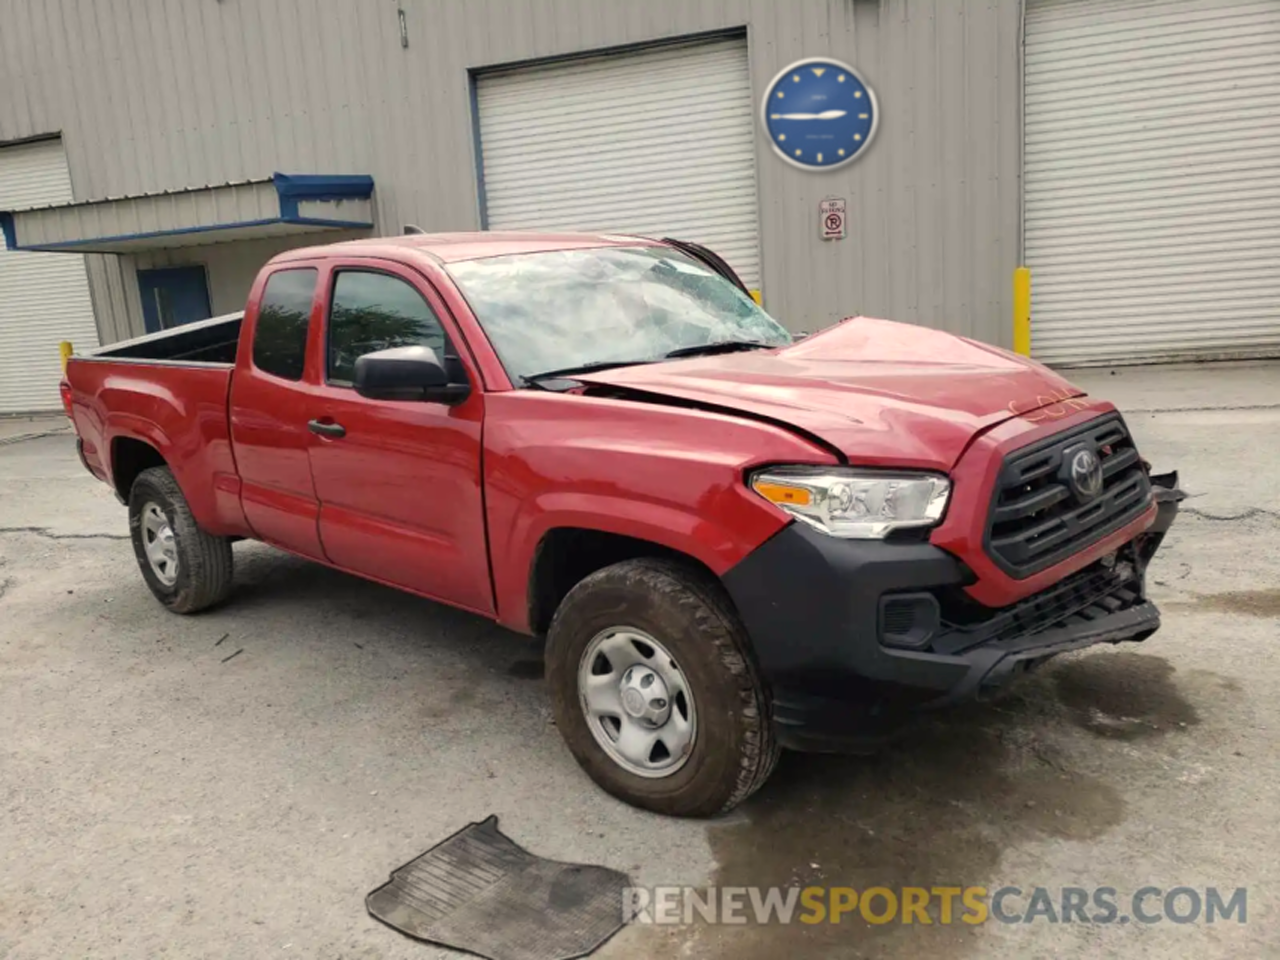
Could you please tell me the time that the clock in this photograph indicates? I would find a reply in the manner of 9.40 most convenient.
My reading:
2.45
